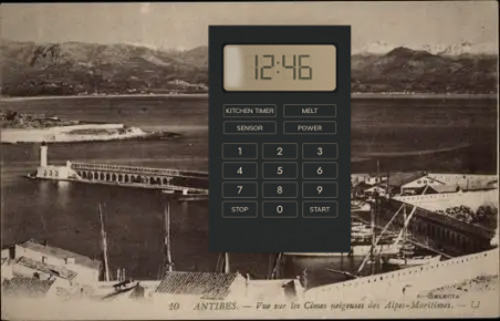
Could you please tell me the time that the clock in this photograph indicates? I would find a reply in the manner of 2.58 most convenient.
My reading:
12.46
